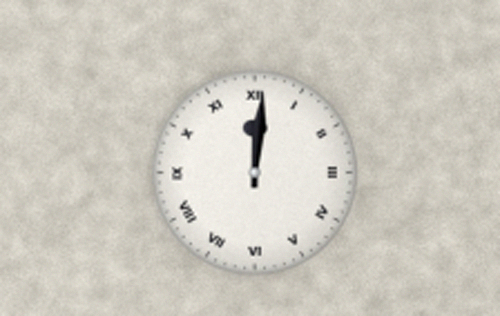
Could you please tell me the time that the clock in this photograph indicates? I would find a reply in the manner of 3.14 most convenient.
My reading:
12.01
